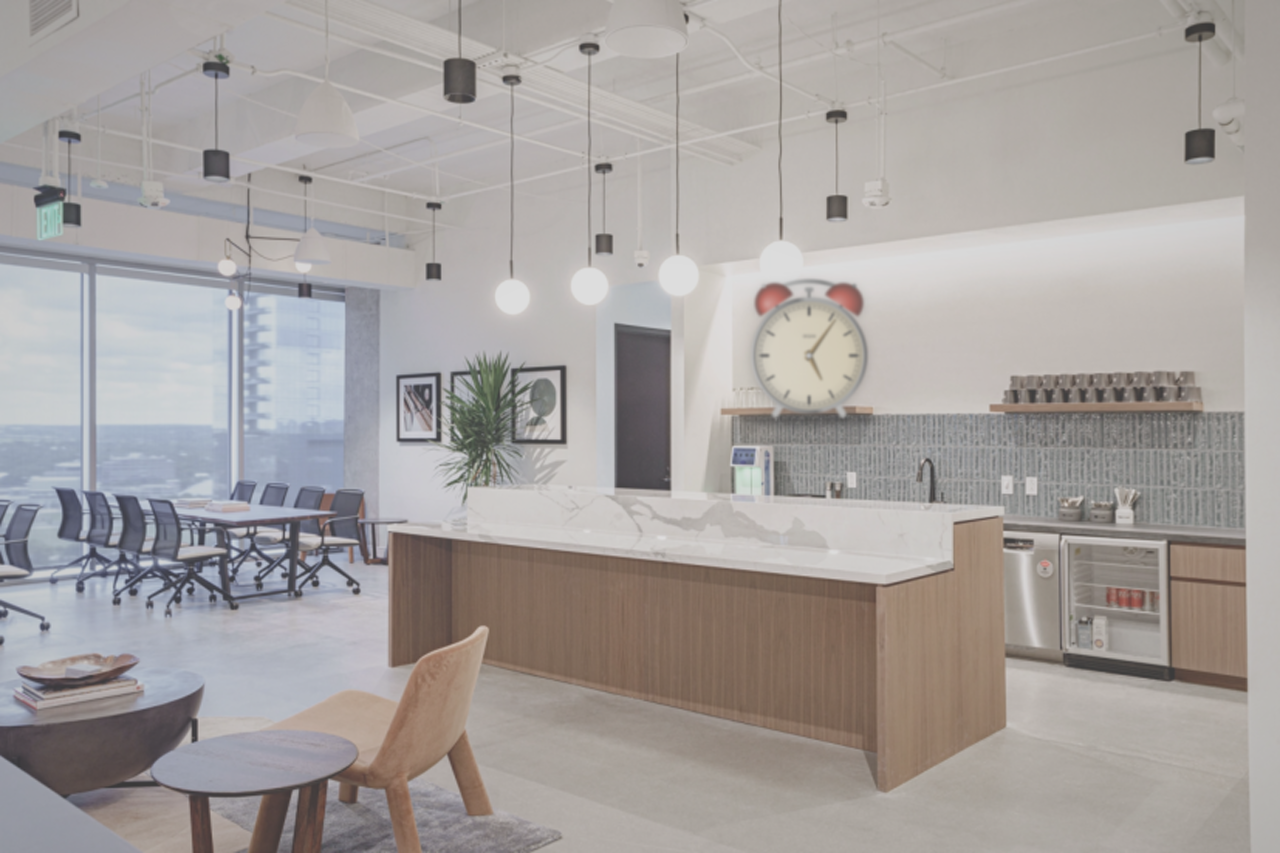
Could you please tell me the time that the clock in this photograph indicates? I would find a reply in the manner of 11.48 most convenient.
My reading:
5.06
